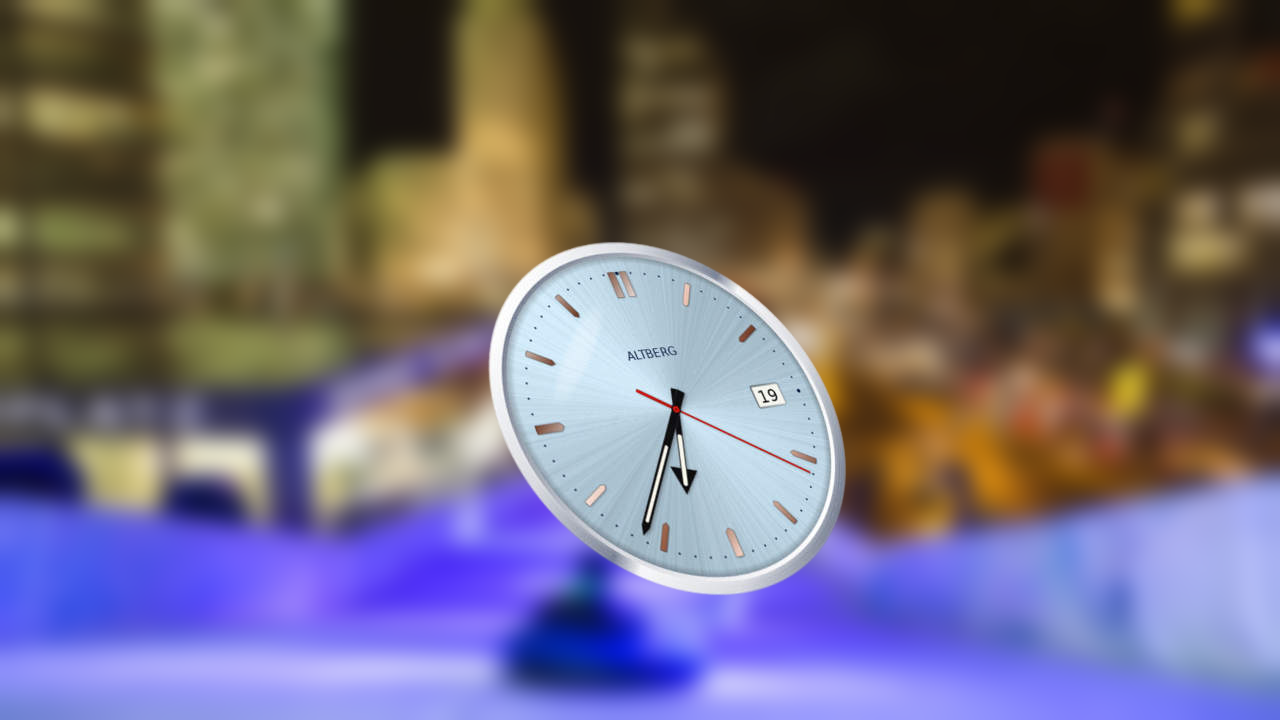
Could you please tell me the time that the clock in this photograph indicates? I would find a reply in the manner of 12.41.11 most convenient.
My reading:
6.36.21
